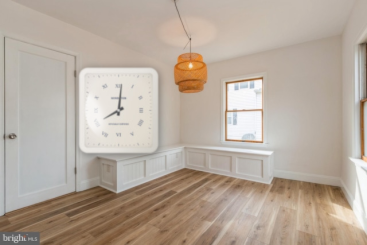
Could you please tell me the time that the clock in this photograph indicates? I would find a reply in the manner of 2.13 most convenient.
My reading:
8.01
